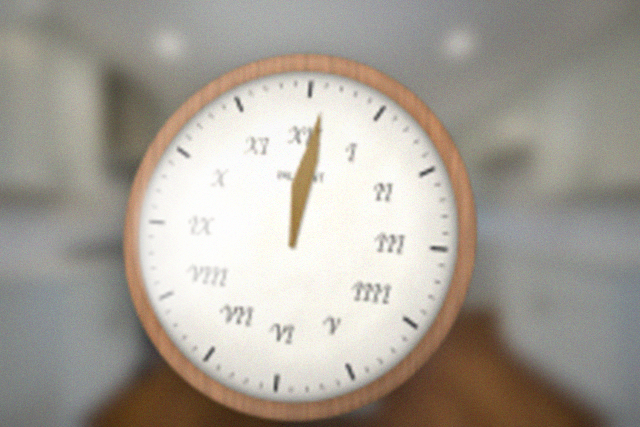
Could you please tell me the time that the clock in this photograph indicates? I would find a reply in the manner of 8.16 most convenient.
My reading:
12.01
